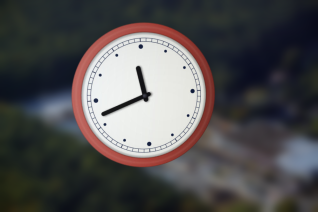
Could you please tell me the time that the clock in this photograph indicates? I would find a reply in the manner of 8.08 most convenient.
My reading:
11.42
